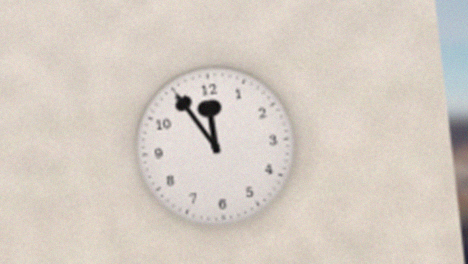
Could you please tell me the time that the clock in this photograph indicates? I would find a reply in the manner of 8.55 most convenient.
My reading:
11.55
